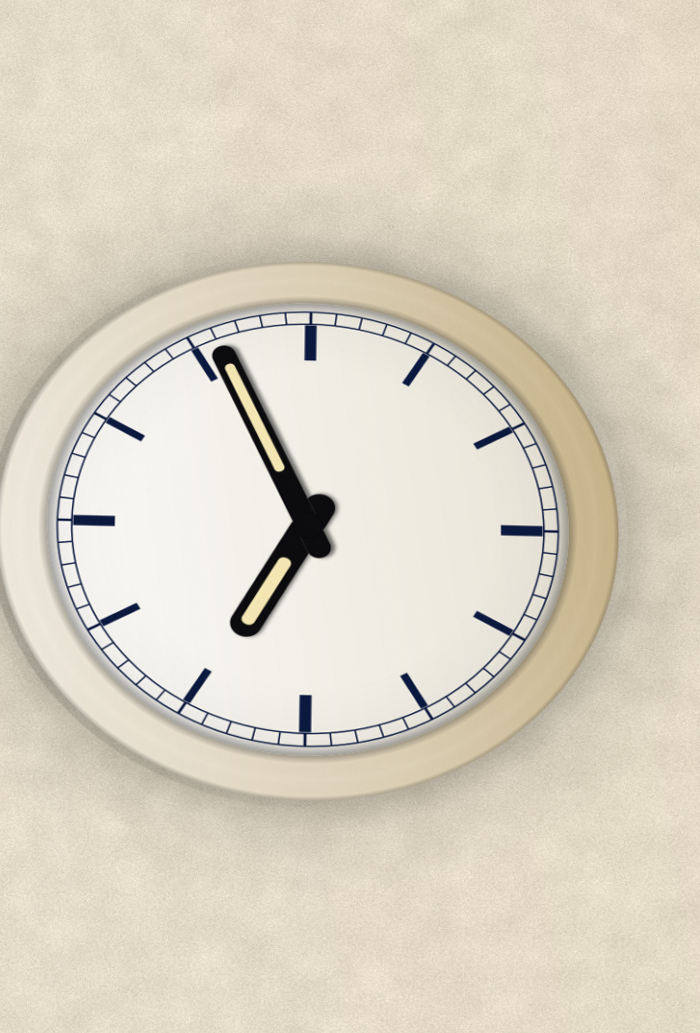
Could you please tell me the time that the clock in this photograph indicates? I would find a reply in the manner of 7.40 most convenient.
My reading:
6.56
